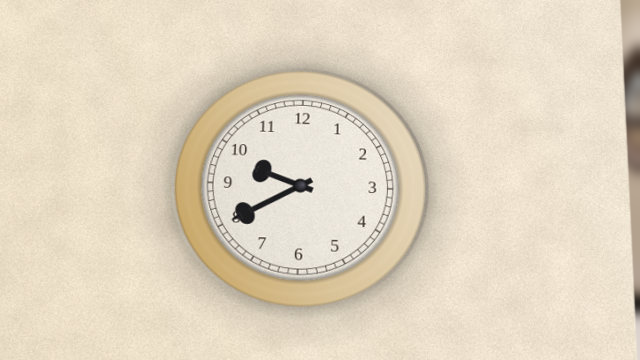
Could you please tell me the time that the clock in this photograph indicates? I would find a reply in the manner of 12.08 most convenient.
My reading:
9.40
